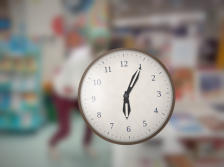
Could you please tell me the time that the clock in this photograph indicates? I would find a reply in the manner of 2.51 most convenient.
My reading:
6.05
